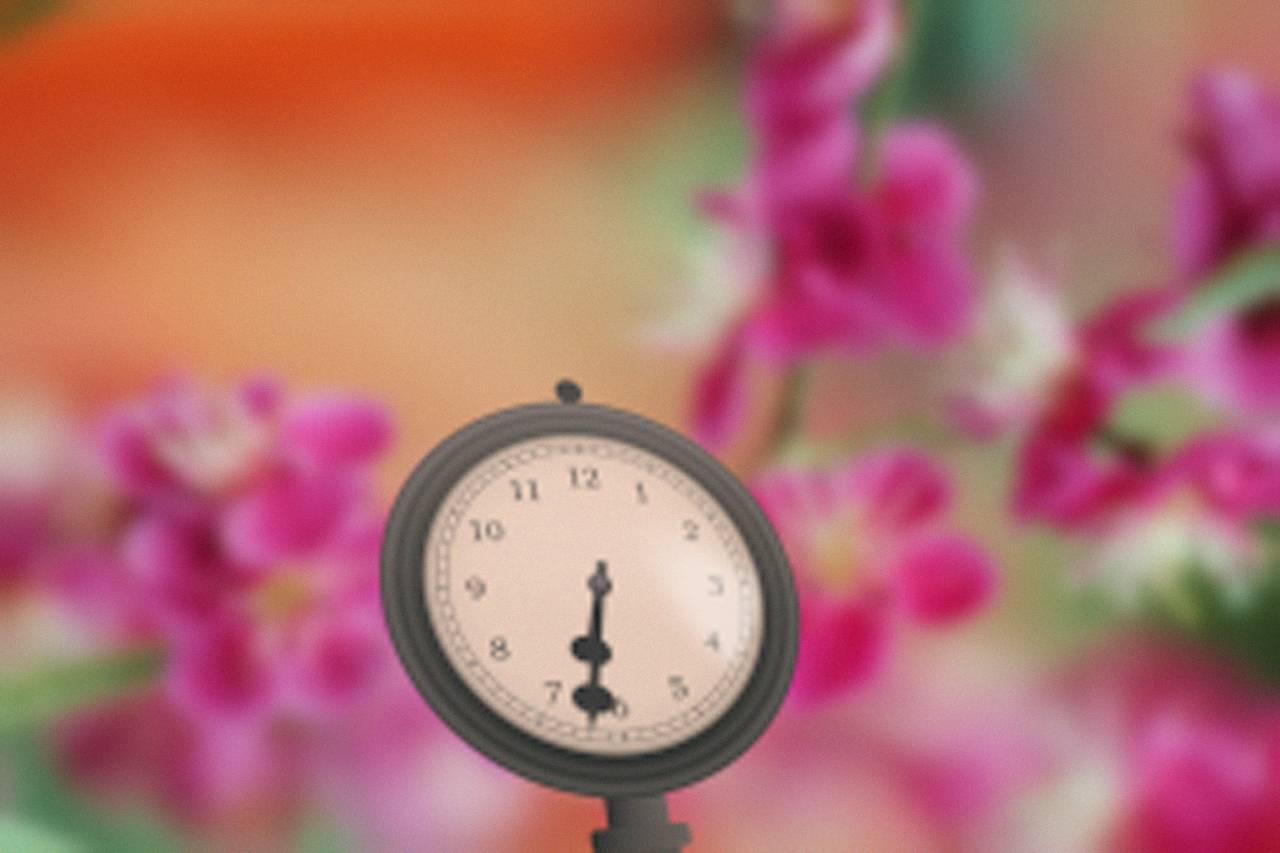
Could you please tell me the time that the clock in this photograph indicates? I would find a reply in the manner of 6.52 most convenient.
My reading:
6.32
